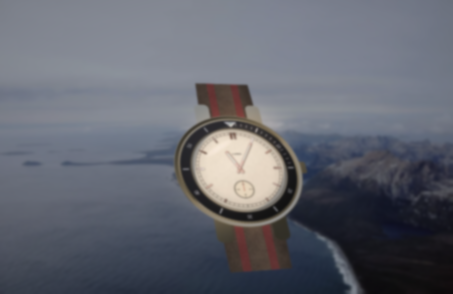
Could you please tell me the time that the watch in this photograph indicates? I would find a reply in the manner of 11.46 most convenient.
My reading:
11.05
